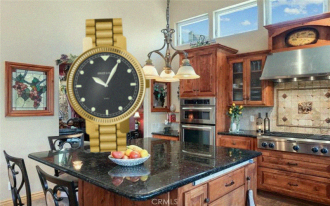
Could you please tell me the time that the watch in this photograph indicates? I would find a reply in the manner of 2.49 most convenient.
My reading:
10.05
